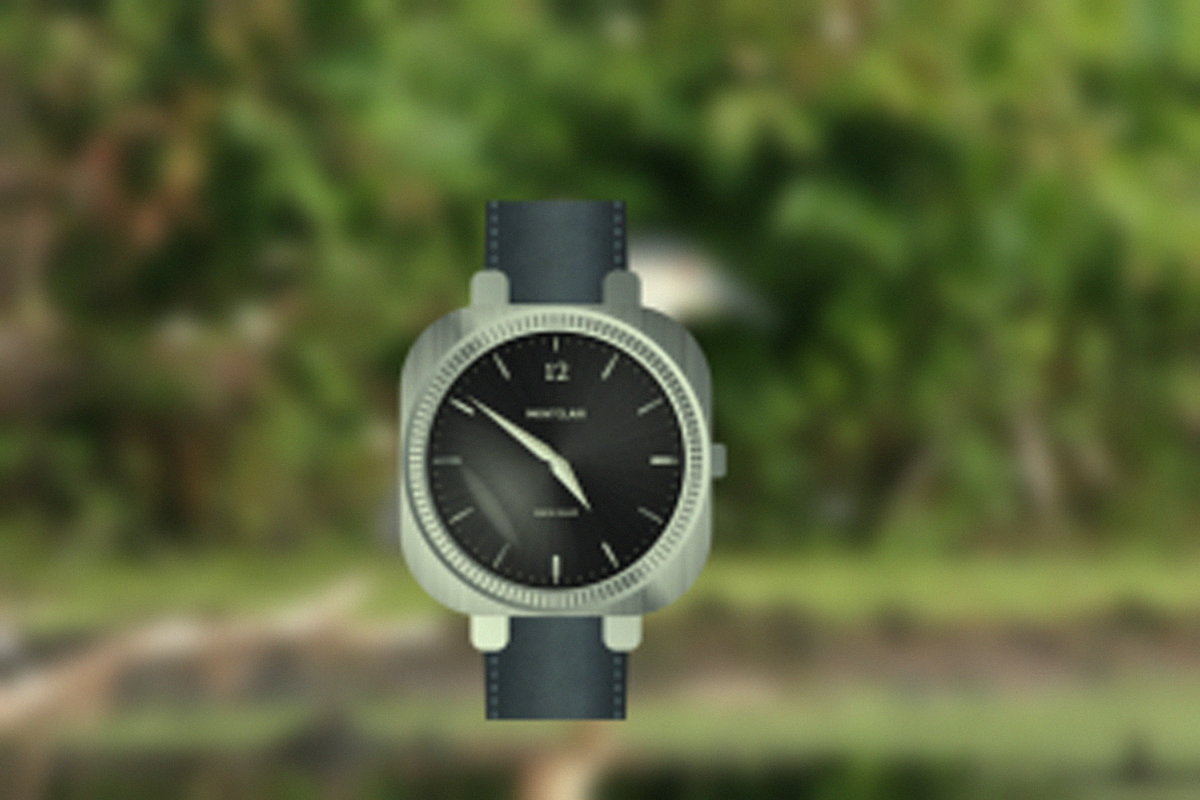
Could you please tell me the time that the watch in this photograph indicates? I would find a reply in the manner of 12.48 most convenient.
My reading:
4.51
